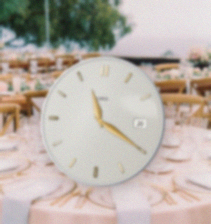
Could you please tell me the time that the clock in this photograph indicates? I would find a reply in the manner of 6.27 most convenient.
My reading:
11.20
